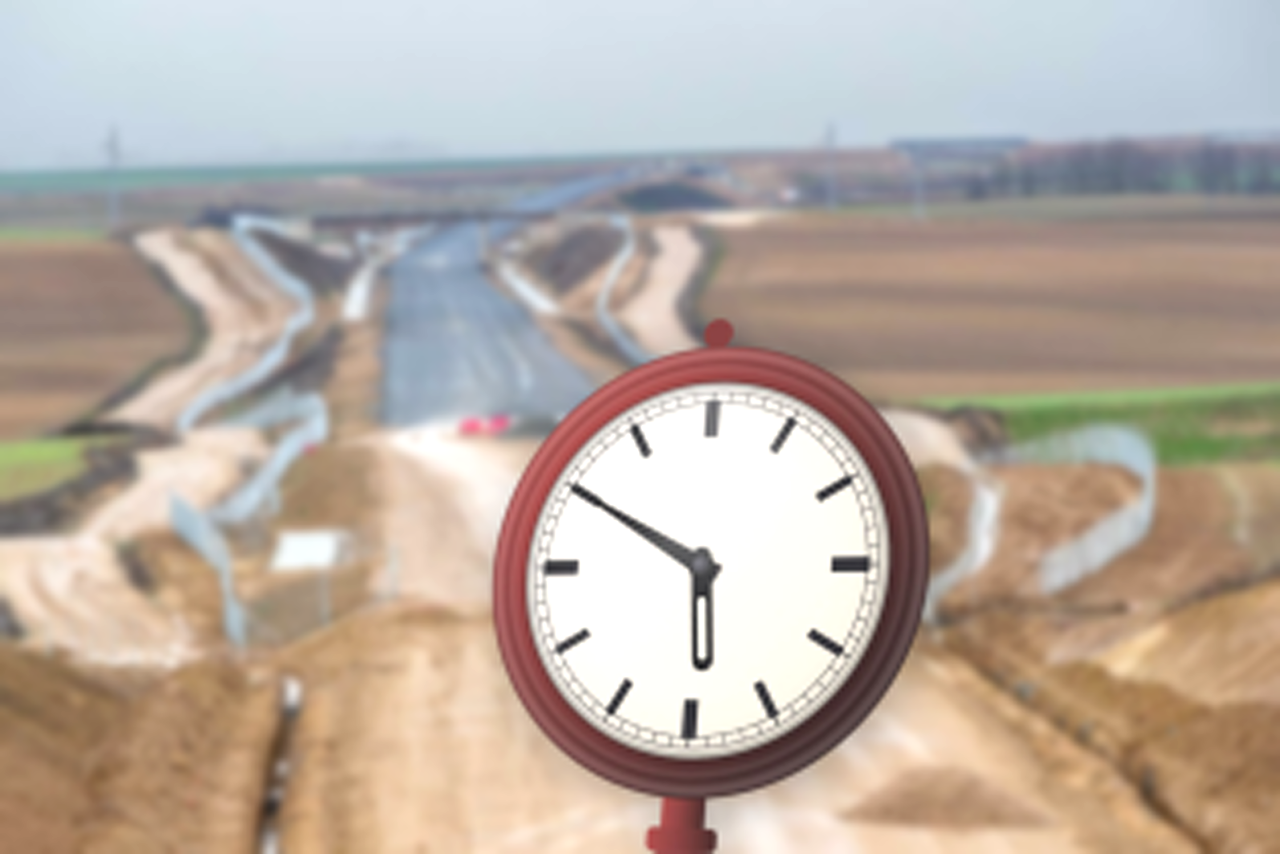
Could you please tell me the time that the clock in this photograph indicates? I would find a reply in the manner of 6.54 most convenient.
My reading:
5.50
